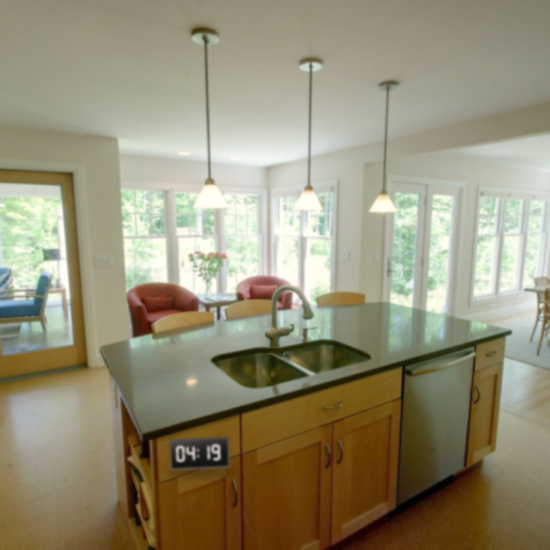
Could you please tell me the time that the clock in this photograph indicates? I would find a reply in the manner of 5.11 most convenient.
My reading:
4.19
